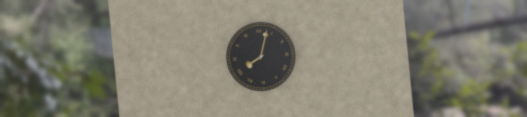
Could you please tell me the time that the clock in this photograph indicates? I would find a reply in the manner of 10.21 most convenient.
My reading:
8.03
